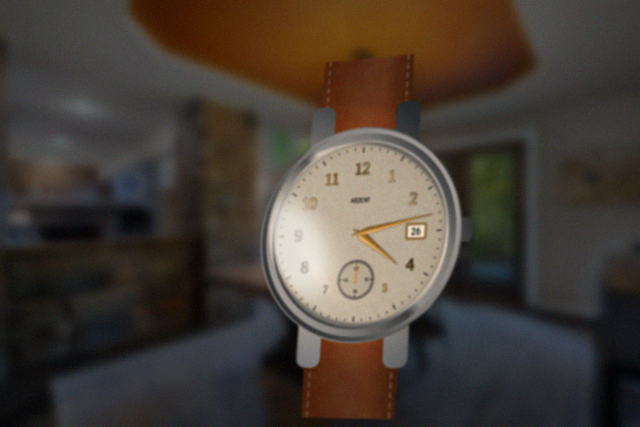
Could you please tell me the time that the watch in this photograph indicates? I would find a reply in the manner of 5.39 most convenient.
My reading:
4.13
